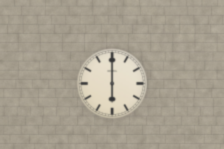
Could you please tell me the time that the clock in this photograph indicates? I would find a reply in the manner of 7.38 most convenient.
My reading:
6.00
